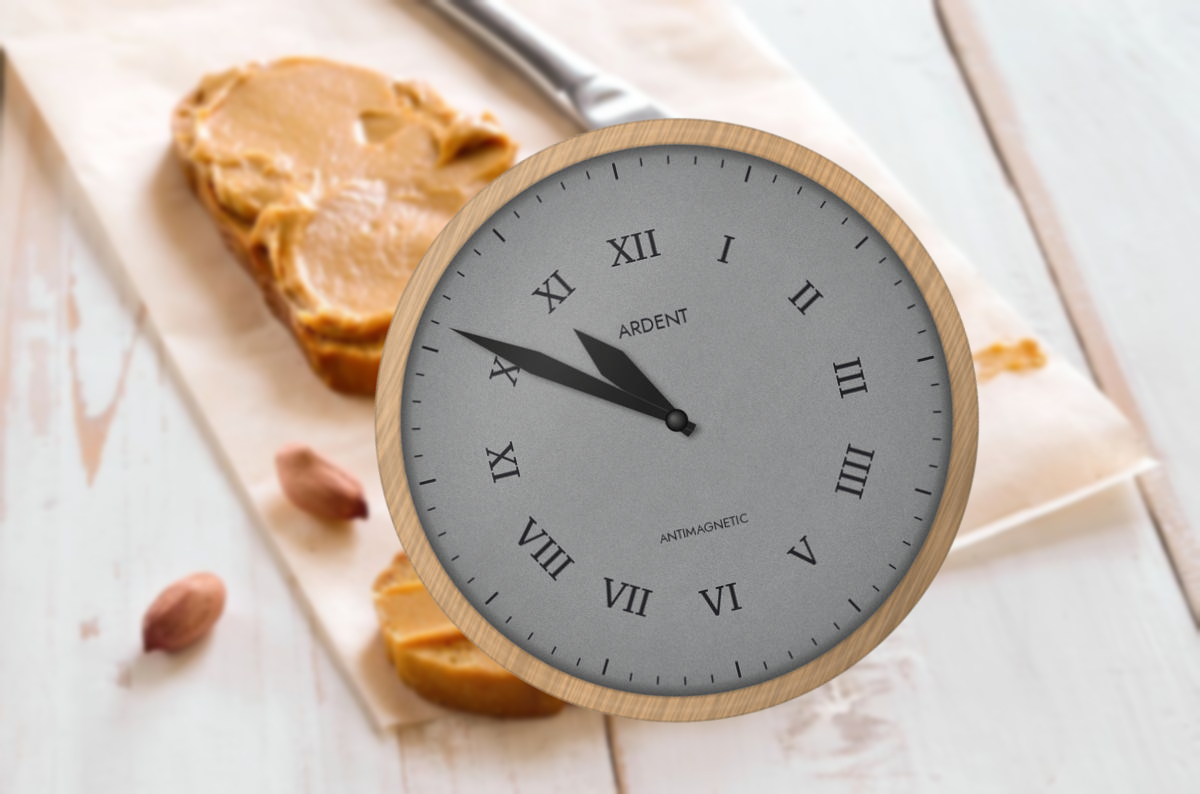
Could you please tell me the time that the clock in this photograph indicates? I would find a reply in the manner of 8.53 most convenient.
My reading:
10.51
